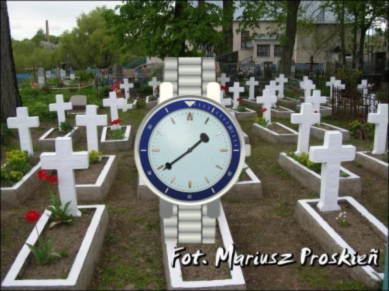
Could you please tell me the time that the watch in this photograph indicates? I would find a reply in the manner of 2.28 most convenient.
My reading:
1.39
